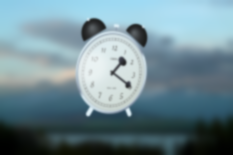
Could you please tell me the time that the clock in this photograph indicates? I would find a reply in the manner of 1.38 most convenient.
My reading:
1.20
